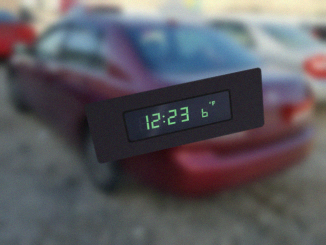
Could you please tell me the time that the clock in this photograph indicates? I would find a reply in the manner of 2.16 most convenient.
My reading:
12.23
